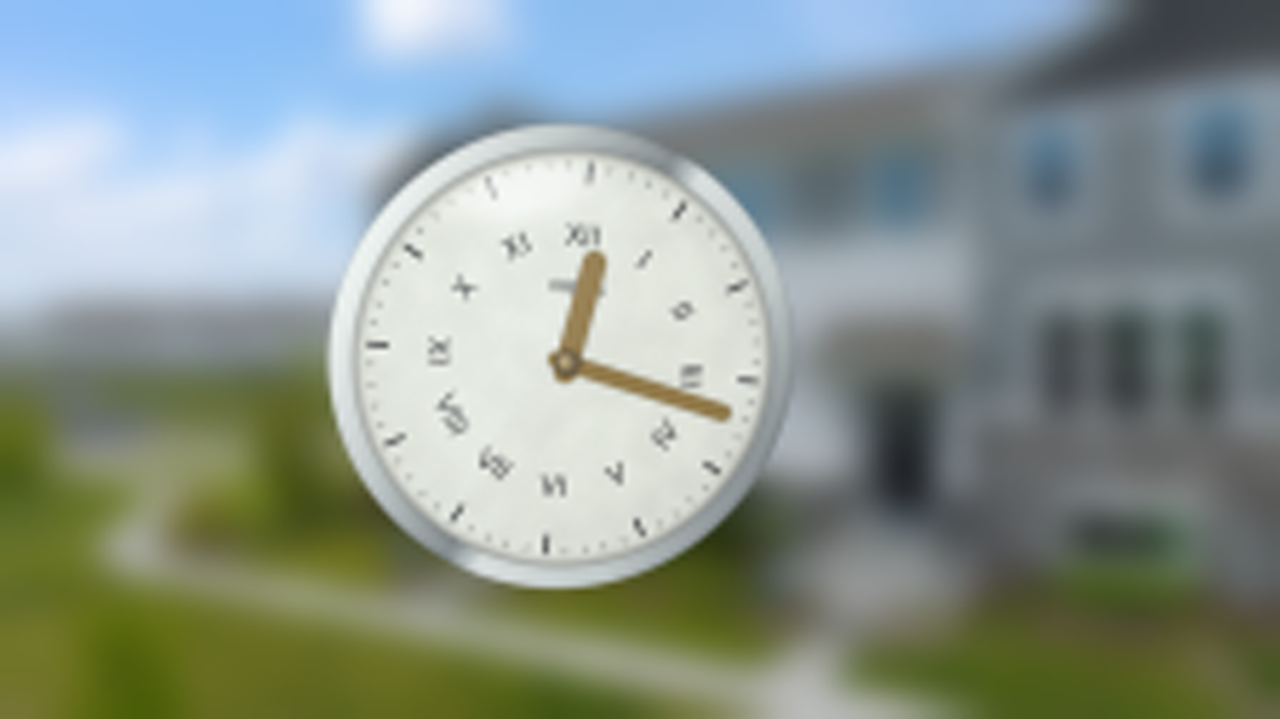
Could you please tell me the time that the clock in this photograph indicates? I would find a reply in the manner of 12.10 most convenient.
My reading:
12.17
